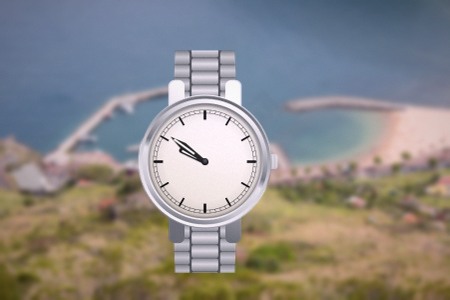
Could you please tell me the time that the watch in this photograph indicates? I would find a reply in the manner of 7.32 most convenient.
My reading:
9.51
